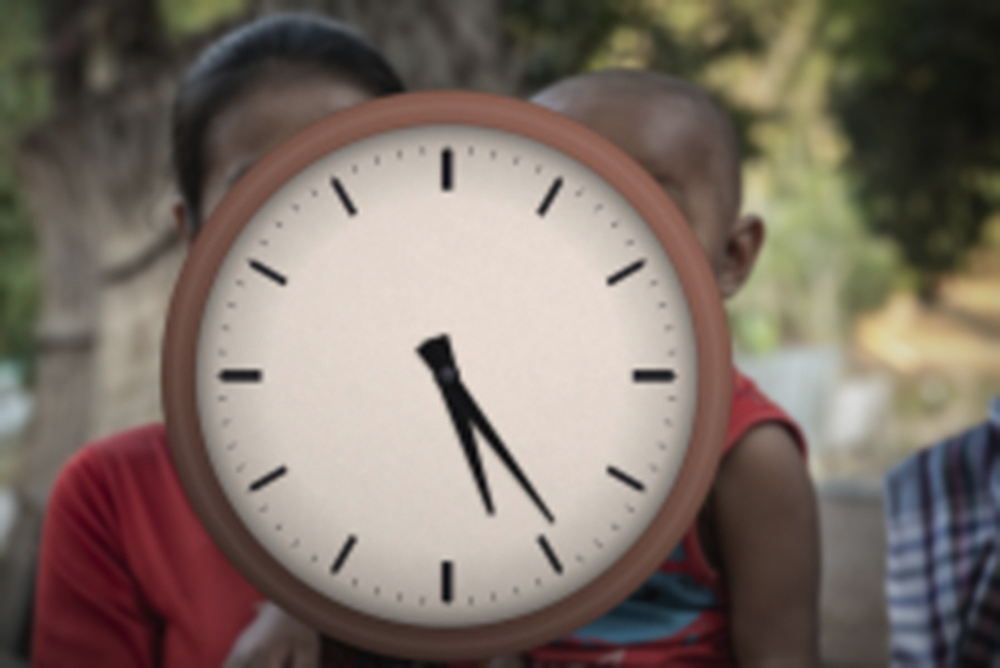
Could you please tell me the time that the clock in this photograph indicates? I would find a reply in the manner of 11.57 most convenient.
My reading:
5.24
